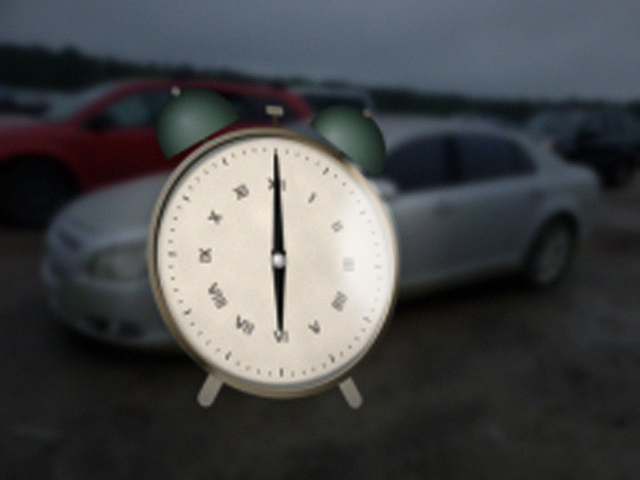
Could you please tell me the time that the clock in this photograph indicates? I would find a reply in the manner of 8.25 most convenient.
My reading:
6.00
